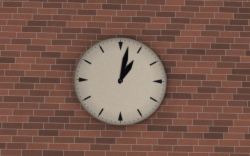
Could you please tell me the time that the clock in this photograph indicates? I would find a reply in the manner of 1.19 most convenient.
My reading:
1.02
